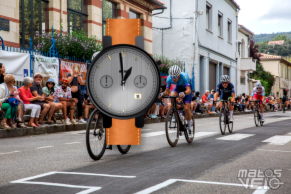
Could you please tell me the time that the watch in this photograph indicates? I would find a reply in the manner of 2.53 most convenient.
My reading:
12.59
